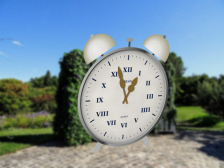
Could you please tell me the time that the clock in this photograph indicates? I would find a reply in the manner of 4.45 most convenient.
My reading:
12.57
